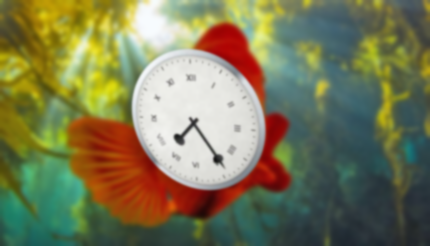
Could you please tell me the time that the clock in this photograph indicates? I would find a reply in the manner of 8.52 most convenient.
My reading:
7.24
